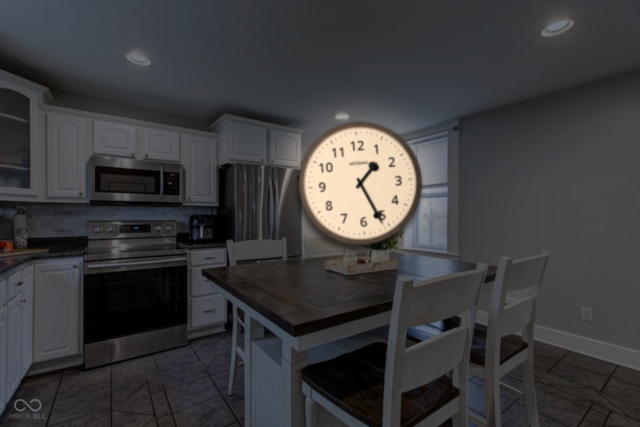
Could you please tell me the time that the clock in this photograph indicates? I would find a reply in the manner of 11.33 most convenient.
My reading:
1.26
